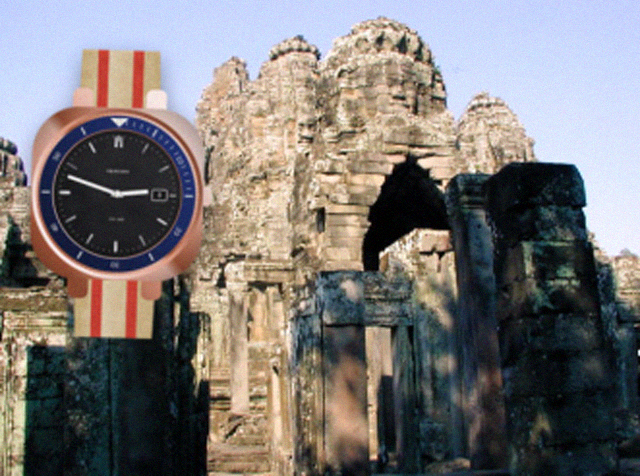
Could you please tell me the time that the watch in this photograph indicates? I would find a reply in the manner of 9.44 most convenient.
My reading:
2.48
